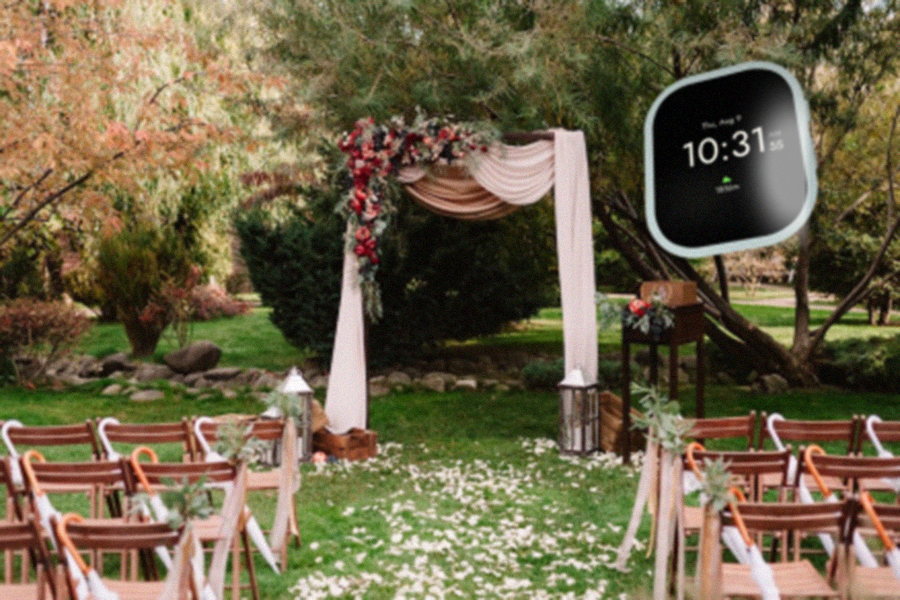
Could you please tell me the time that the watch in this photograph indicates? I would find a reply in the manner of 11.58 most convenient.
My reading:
10.31
